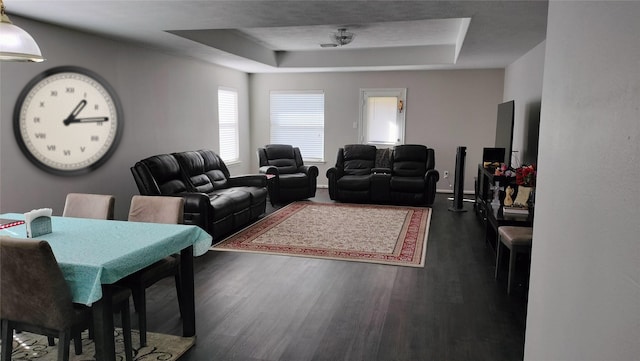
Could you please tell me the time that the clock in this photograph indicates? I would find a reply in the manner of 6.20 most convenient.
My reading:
1.14
